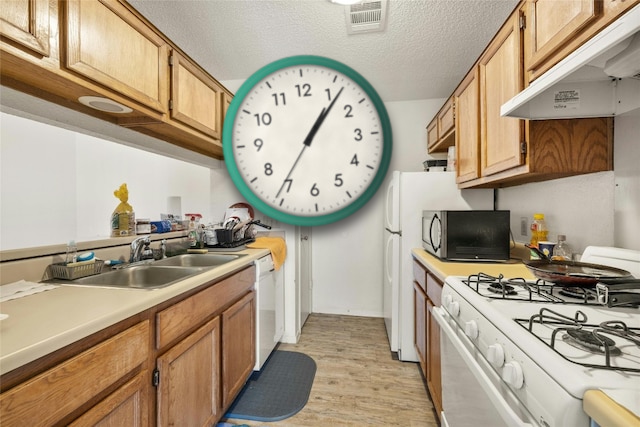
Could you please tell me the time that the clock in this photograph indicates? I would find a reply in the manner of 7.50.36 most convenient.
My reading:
1.06.36
